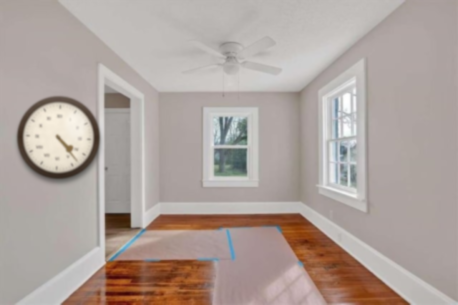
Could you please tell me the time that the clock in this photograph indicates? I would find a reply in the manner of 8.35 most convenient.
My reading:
4.23
